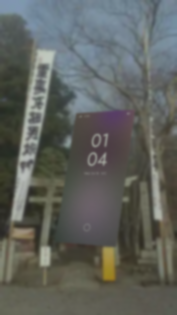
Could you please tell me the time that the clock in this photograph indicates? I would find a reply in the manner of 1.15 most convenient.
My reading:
1.04
